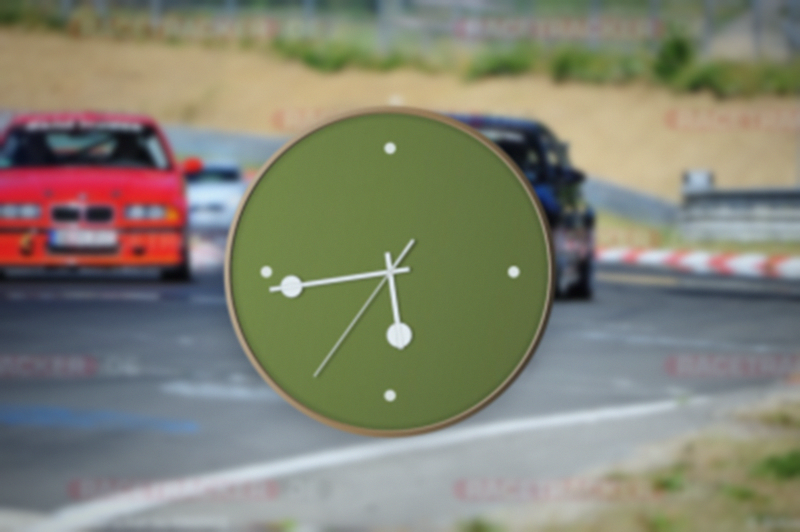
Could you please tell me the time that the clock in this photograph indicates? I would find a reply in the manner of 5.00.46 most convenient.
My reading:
5.43.36
